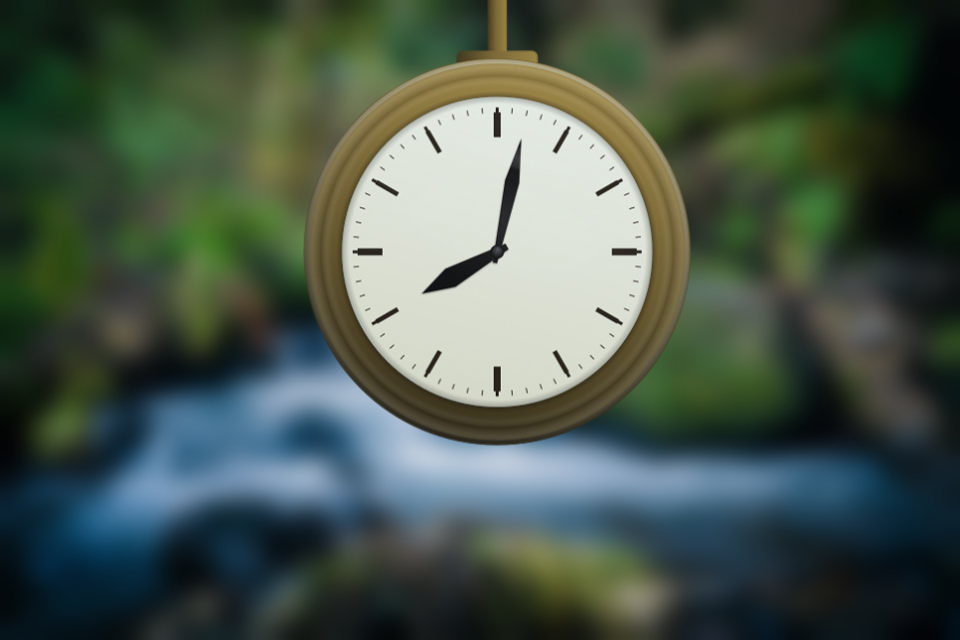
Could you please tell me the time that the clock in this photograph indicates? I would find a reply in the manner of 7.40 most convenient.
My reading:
8.02
